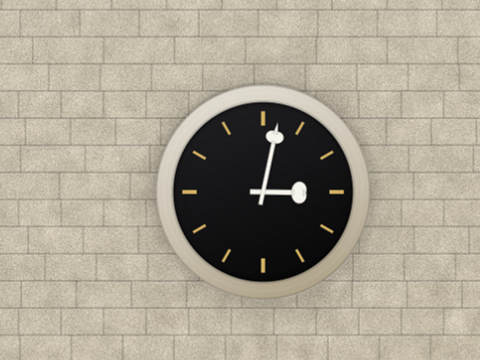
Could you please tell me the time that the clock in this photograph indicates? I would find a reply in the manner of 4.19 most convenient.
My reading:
3.02
